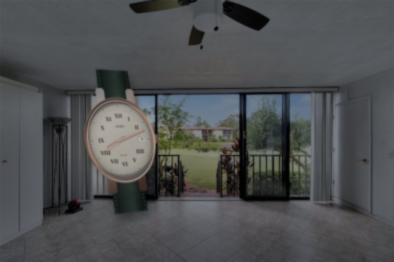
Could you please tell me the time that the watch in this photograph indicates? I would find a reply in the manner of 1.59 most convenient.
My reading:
8.12
